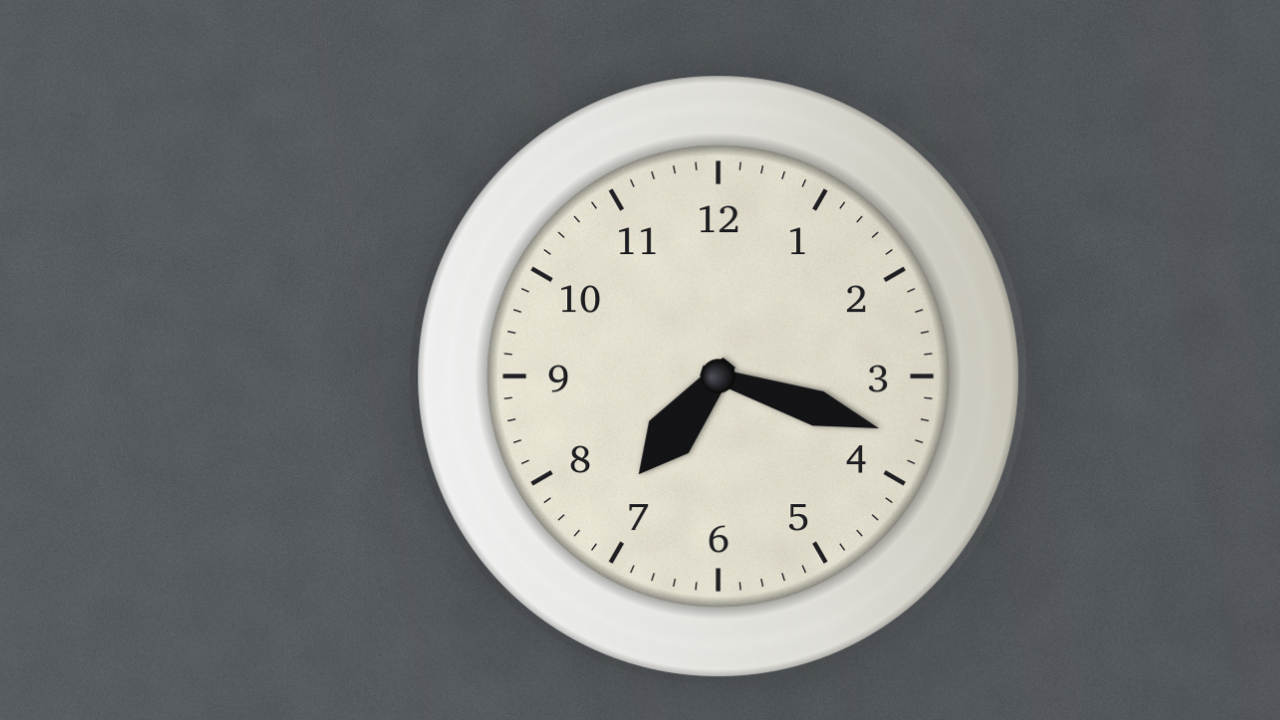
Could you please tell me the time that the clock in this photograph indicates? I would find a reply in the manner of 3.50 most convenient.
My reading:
7.18
